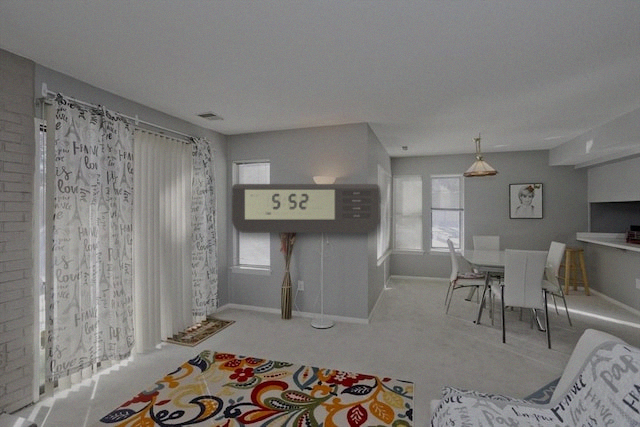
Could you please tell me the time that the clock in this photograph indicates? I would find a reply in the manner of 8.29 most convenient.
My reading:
5.52
